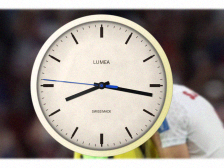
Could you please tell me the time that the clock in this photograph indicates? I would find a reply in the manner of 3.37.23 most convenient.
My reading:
8.16.46
